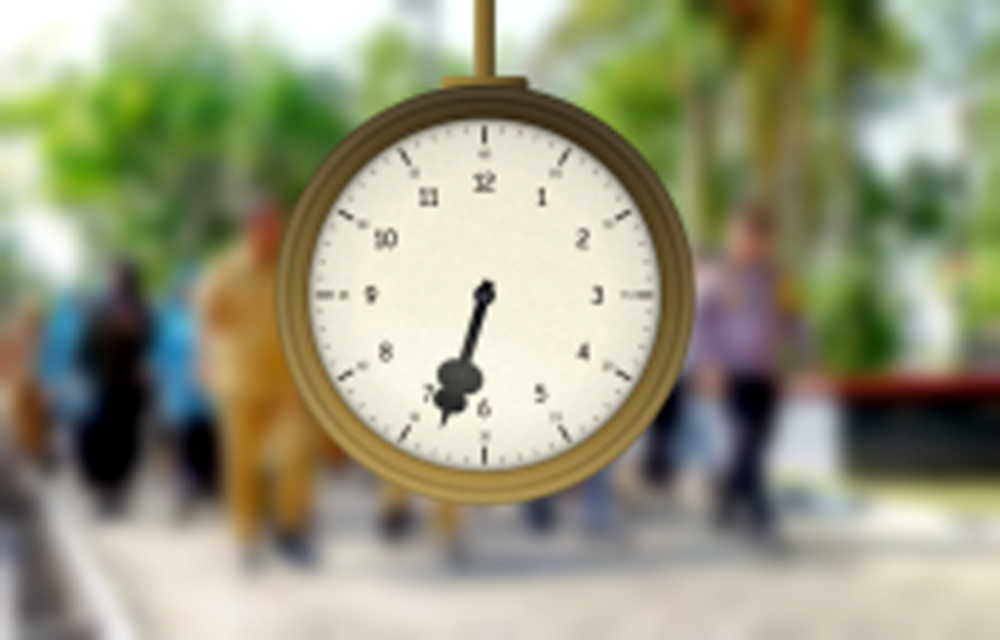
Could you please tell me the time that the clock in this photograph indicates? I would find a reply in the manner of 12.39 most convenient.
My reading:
6.33
